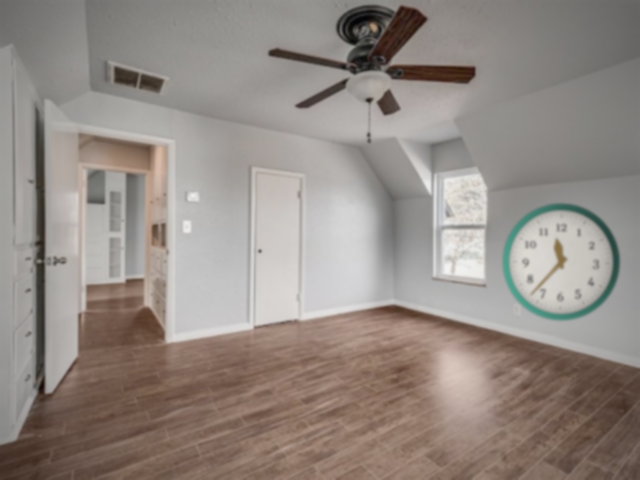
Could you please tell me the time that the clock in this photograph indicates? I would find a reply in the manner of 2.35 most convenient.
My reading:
11.37
